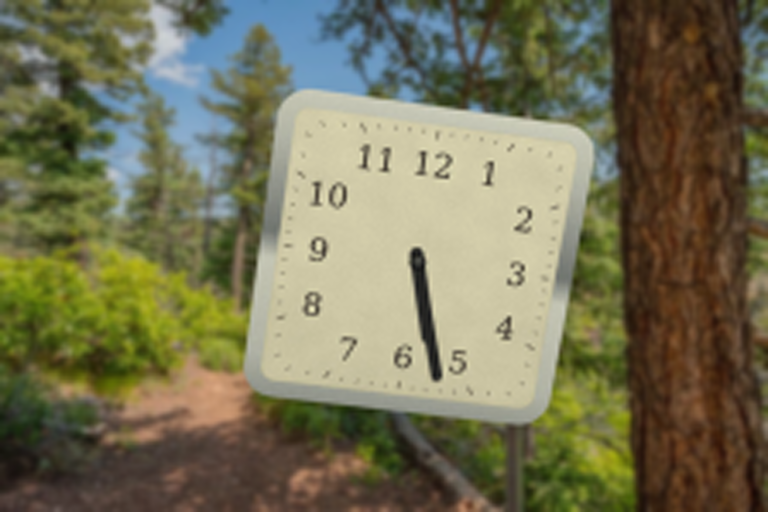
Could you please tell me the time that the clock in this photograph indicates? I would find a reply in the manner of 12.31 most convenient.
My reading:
5.27
